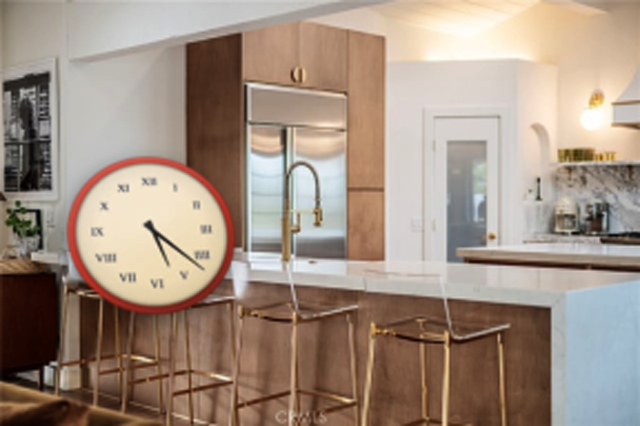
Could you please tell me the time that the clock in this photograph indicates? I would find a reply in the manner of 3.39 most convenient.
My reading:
5.22
